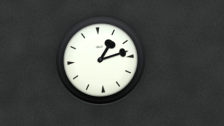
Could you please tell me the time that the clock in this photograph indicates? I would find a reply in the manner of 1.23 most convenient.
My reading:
1.13
